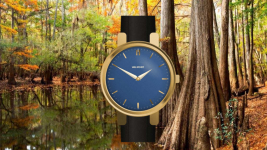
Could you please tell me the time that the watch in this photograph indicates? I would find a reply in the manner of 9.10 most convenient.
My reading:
1.50
